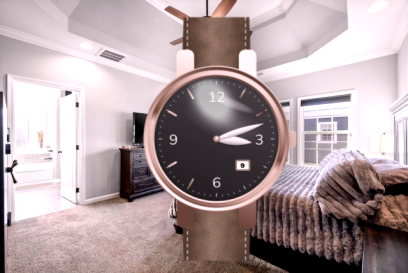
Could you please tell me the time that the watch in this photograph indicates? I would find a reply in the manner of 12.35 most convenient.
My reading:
3.12
